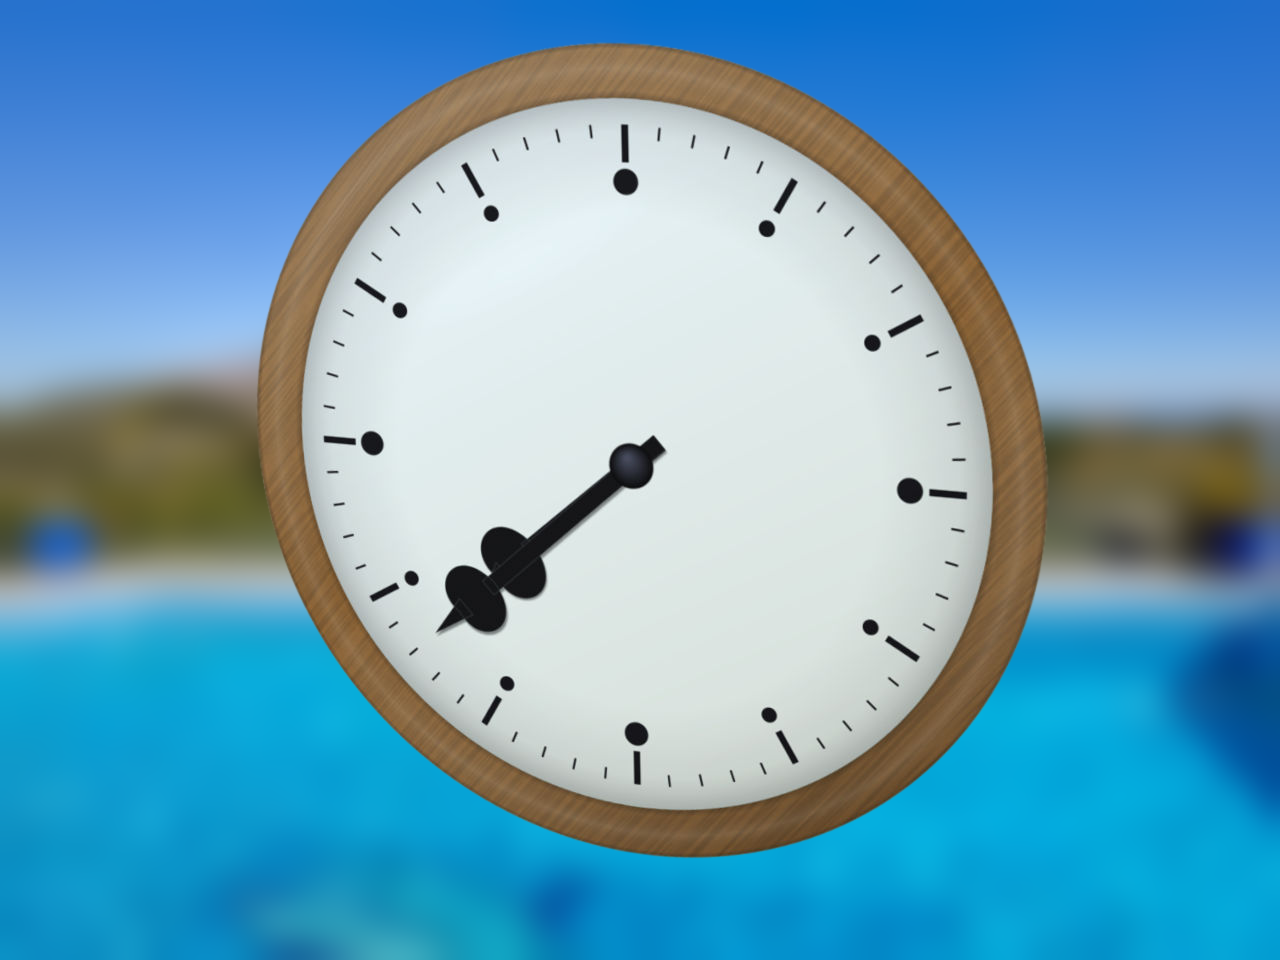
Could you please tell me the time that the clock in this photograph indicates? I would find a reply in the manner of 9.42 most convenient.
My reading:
7.38
